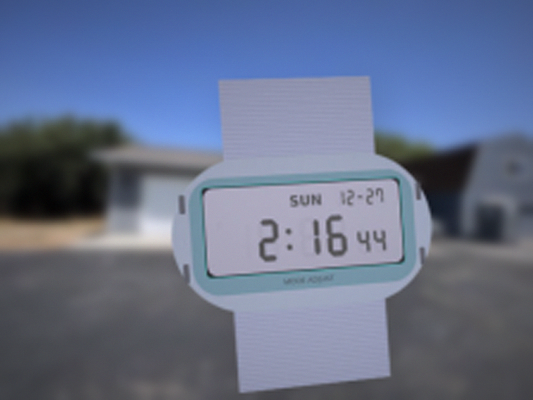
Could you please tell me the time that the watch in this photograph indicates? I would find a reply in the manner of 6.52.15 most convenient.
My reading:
2.16.44
